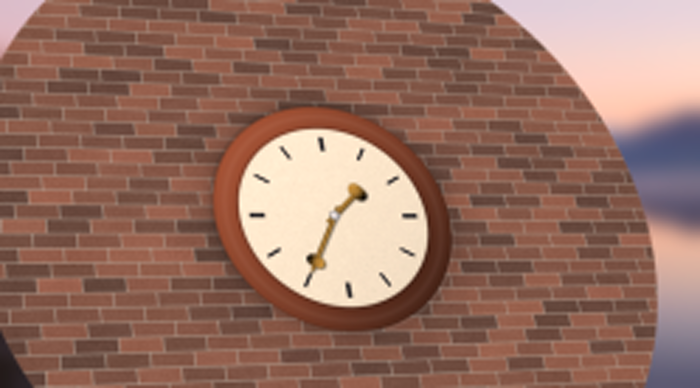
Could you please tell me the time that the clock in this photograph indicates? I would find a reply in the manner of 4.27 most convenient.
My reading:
1.35
